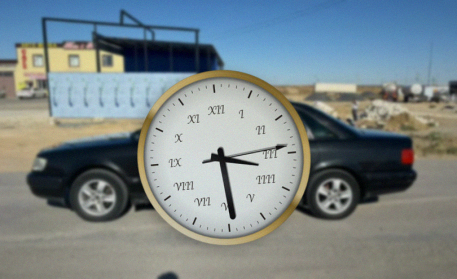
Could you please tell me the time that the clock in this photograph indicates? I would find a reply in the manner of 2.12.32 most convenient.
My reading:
3.29.14
